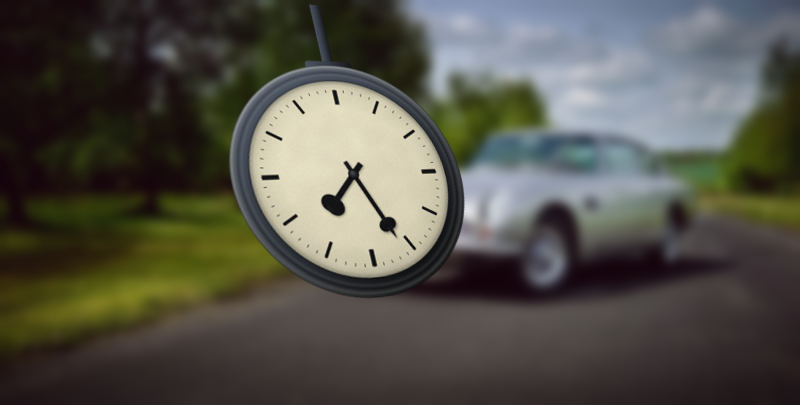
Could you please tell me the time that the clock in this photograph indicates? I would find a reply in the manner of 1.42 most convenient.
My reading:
7.26
